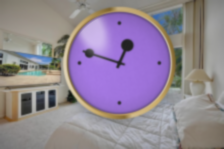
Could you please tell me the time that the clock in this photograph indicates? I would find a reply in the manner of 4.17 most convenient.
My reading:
12.48
